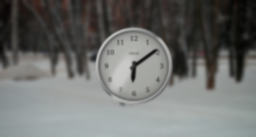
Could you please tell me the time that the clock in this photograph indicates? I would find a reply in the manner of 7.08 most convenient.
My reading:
6.09
